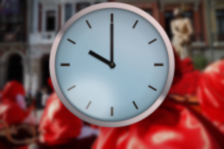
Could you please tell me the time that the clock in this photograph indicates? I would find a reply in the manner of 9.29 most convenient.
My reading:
10.00
